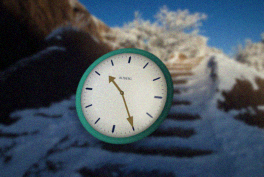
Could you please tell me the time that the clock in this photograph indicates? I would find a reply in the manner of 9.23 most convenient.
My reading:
10.25
